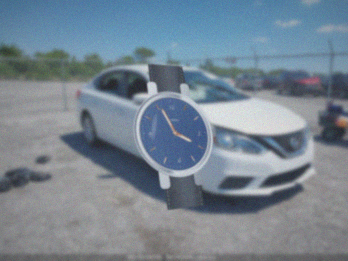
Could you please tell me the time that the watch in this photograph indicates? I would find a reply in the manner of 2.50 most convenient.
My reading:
3.56
